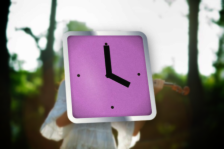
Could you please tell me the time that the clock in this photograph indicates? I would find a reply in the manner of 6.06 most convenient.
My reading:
4.00
